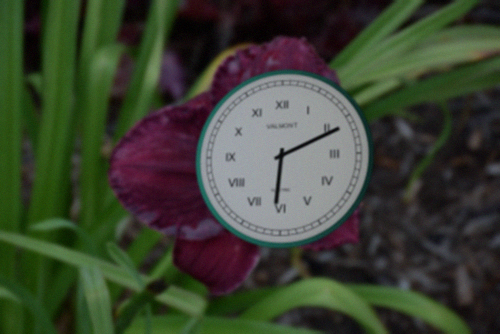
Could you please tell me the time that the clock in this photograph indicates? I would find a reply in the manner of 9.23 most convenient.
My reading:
6.11
